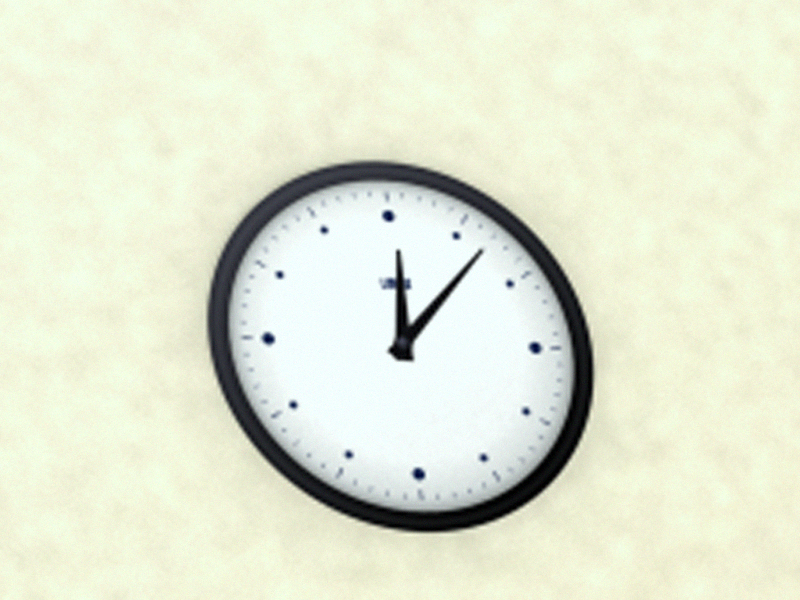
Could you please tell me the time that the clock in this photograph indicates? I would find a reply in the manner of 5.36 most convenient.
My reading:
12.07
